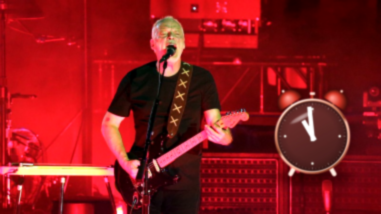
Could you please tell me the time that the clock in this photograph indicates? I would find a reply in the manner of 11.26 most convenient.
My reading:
10.59
